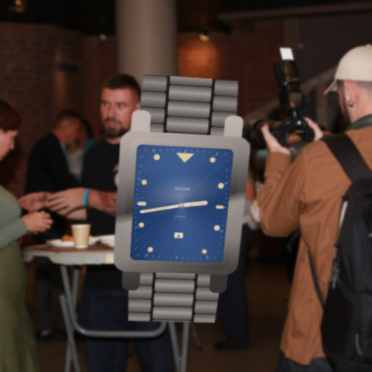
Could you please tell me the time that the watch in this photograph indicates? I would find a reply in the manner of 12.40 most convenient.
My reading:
2.43
